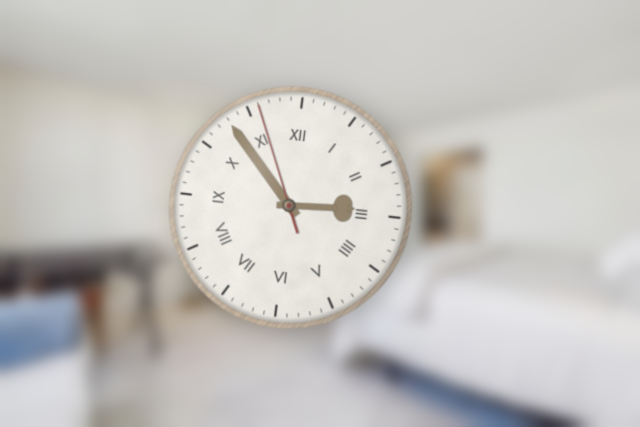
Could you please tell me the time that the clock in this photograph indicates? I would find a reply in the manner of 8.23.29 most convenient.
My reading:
2.52.56
